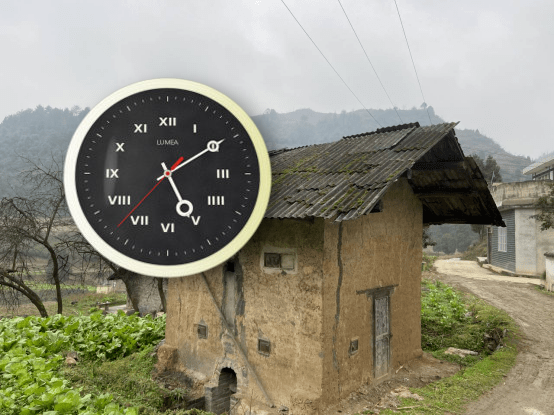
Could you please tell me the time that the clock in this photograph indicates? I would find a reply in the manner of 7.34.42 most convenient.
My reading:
5.09.37
